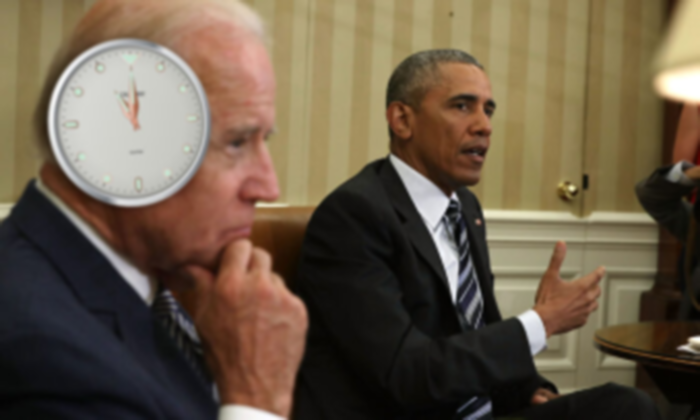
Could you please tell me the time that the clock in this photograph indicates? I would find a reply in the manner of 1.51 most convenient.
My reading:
11.00
